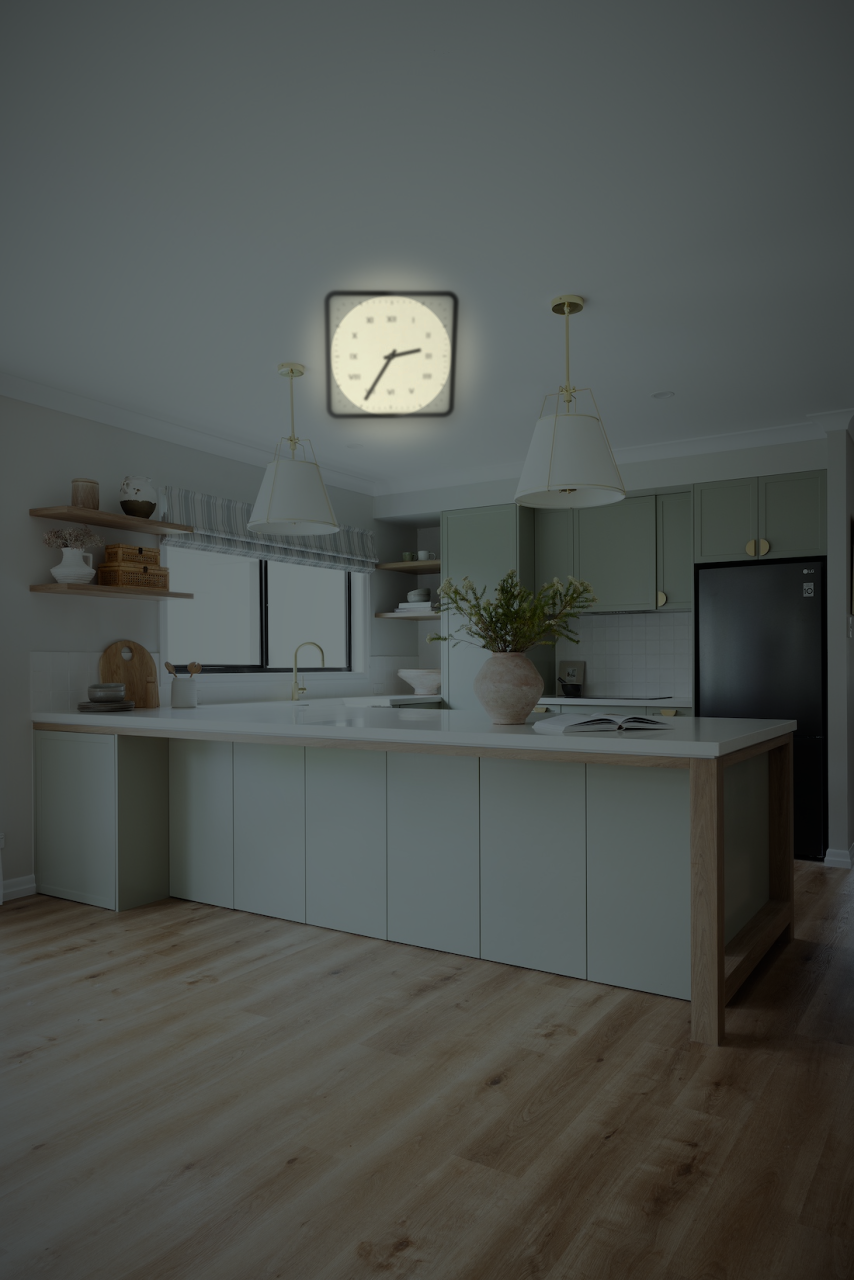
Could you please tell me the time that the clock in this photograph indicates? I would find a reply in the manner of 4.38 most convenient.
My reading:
2.35
